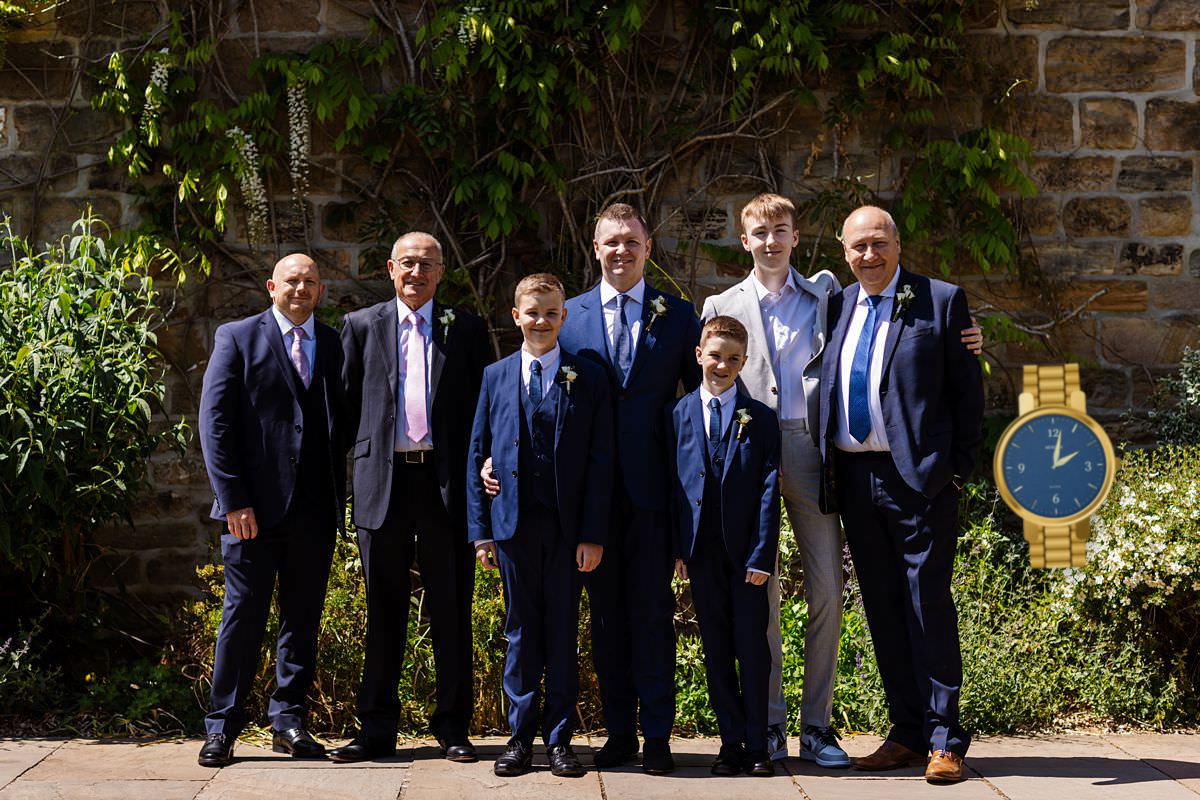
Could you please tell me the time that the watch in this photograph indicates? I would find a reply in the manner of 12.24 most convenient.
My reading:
2.02
